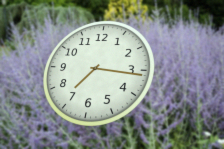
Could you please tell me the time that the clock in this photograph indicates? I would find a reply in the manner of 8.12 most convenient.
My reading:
7.16
